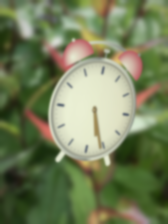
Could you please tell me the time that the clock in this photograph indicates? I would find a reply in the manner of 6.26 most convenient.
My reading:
5.26
